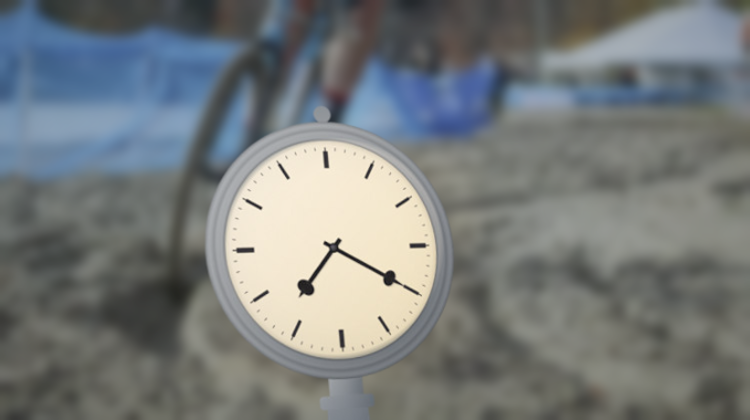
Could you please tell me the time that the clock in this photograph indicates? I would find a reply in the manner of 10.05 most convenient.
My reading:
7.20
